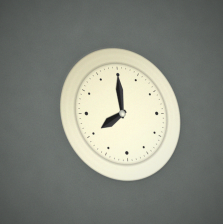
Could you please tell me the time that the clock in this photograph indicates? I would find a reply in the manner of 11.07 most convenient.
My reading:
8.00
